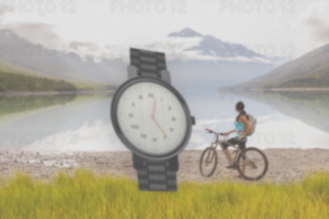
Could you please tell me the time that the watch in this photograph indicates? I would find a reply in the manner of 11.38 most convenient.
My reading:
12.24
